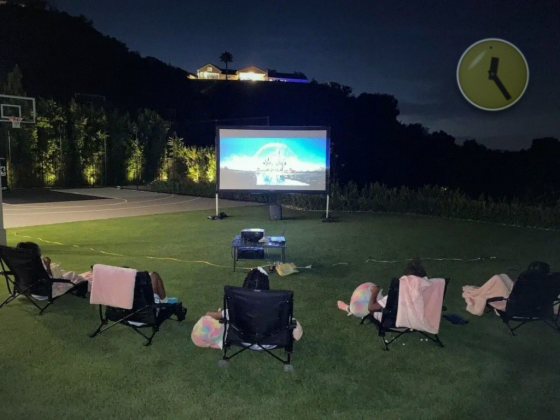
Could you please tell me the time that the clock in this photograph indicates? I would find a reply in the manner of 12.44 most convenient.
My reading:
12.25
